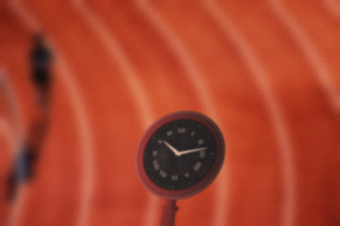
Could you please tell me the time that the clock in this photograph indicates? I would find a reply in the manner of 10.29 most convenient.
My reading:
10.13
